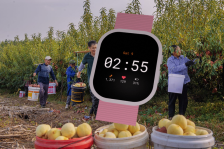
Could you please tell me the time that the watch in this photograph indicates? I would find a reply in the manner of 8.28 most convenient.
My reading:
2.55
